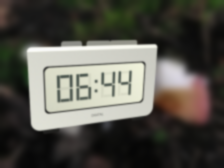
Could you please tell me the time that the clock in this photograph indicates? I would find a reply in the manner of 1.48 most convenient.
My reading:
6.44
